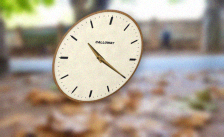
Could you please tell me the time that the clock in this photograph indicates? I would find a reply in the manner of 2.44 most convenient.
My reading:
10.20
